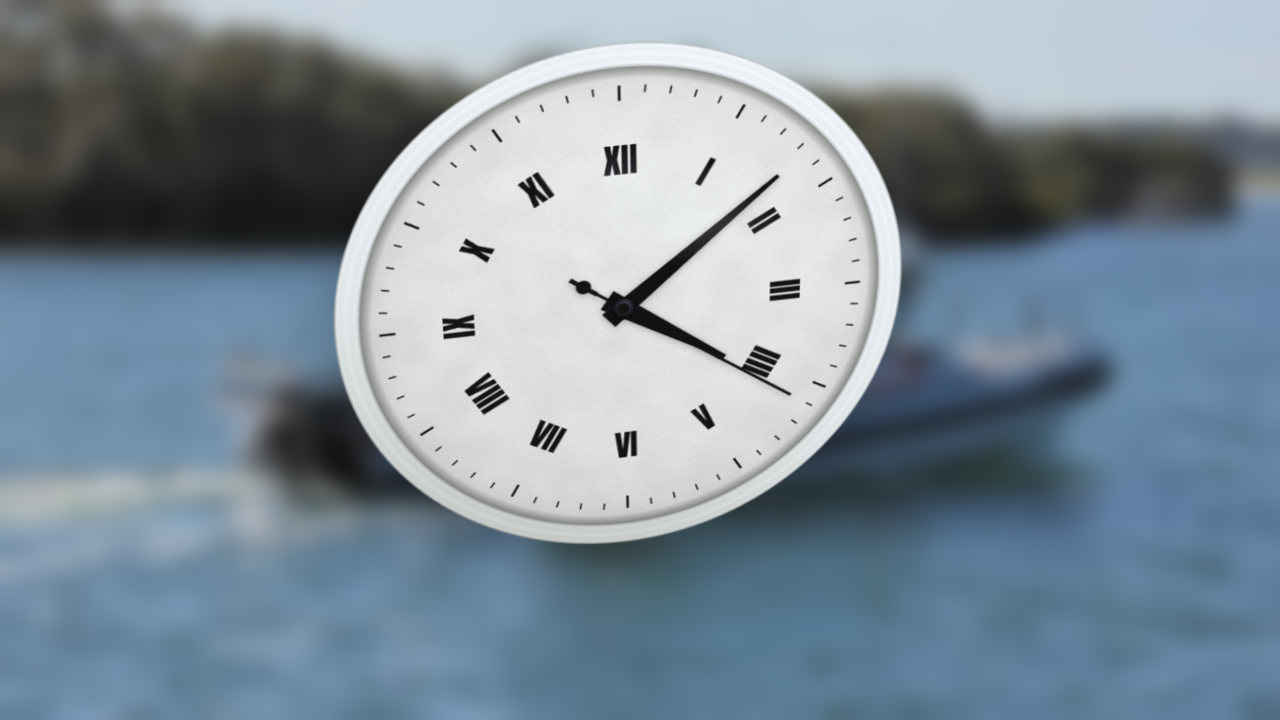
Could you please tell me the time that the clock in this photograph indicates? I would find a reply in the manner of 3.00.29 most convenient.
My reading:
4.08.21
